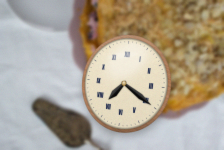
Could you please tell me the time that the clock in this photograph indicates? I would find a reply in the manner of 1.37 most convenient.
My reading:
7.20
